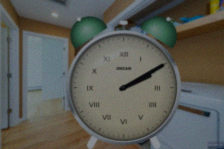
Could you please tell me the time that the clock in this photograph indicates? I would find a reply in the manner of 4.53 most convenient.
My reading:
2.10
